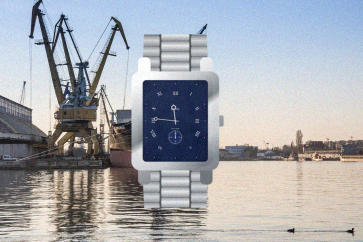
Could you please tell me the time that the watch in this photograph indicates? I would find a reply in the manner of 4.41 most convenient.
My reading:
11.46
